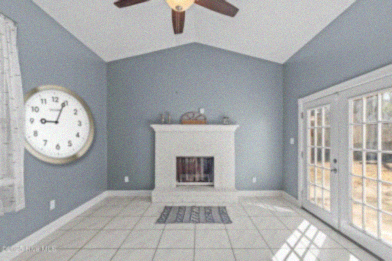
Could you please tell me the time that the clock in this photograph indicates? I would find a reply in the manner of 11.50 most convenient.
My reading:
9.04
